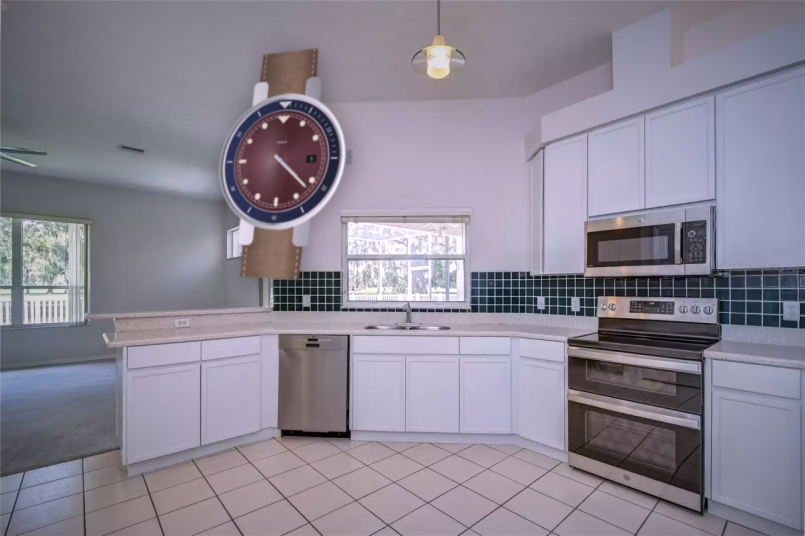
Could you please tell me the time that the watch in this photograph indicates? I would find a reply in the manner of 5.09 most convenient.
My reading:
4.22
